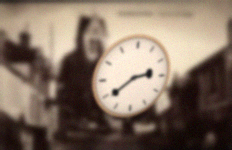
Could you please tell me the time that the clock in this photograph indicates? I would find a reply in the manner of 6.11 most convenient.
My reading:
2.39
